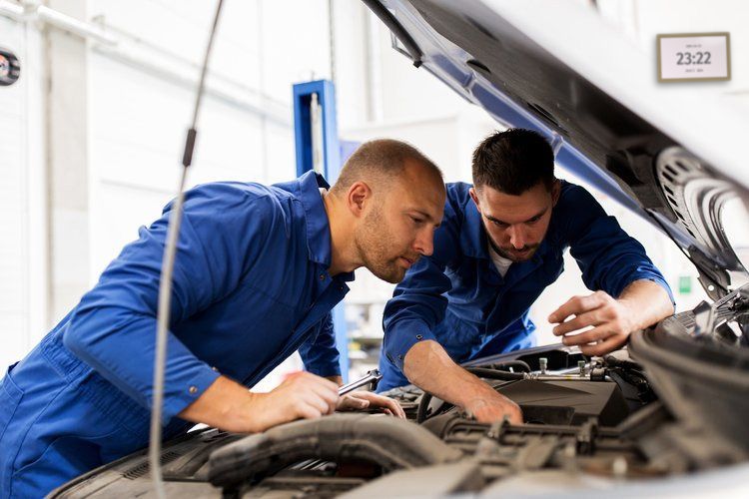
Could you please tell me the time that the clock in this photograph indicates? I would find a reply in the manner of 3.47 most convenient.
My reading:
23.22
